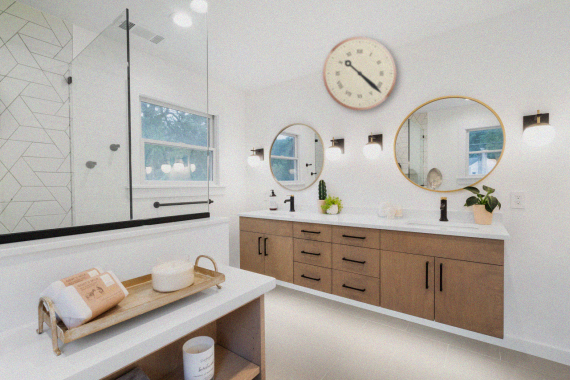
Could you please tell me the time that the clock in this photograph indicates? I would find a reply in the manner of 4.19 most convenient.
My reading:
10.22
